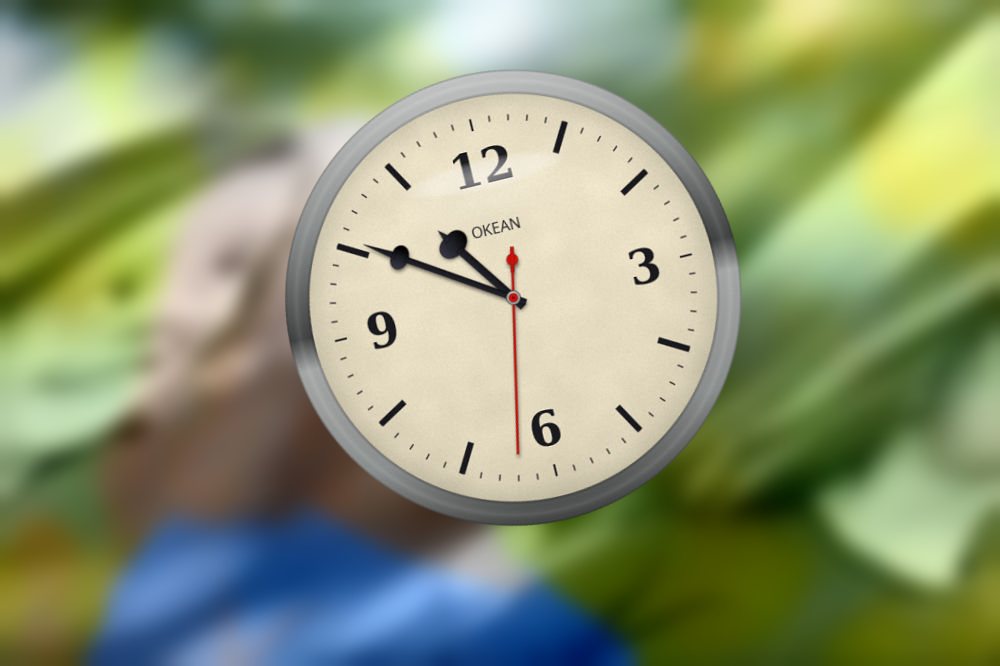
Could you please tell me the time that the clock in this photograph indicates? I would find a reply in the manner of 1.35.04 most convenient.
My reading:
10.50.32
